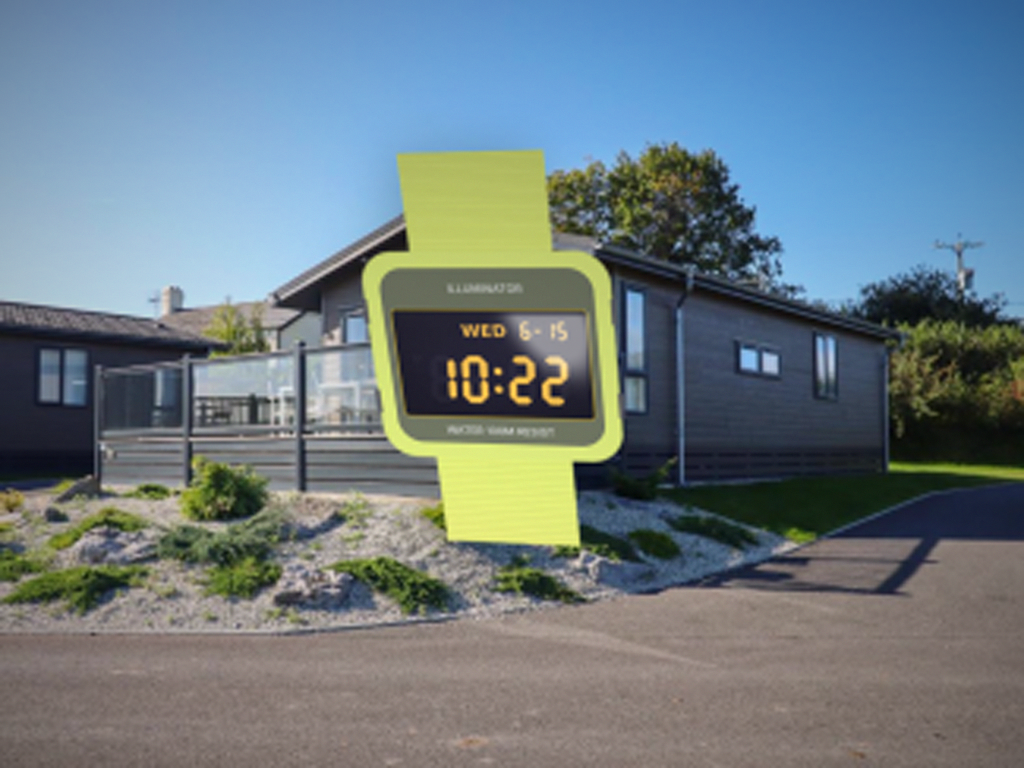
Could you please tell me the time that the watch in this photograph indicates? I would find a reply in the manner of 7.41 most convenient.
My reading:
10.22
